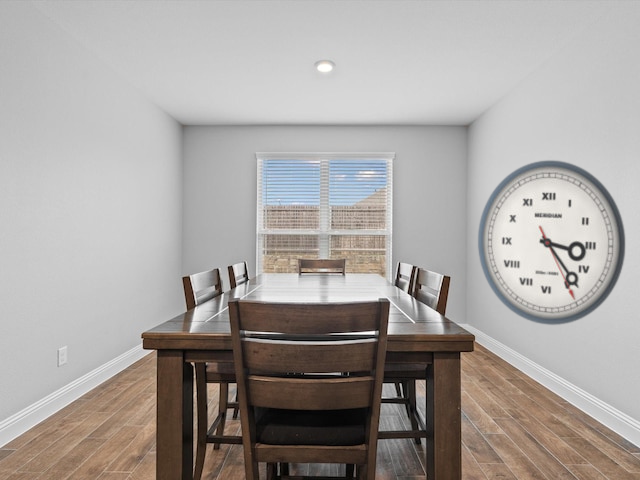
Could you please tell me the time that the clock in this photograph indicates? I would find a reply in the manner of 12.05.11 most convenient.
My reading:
3.23.25
